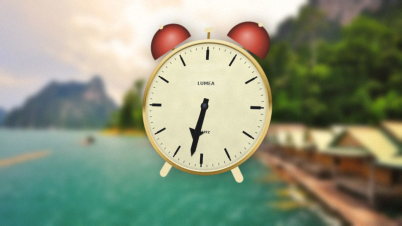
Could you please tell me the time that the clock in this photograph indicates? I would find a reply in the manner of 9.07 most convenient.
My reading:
6.32
